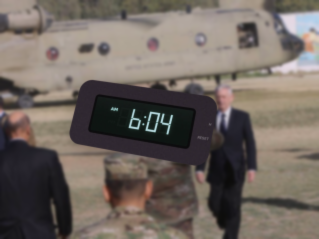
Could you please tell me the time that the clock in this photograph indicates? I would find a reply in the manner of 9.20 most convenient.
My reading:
6.04
